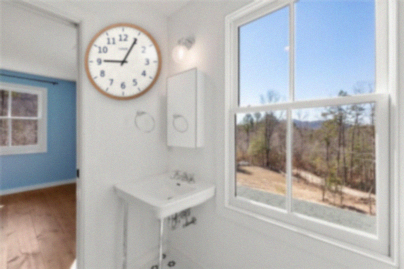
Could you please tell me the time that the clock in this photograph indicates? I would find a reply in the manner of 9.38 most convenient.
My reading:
9.05
